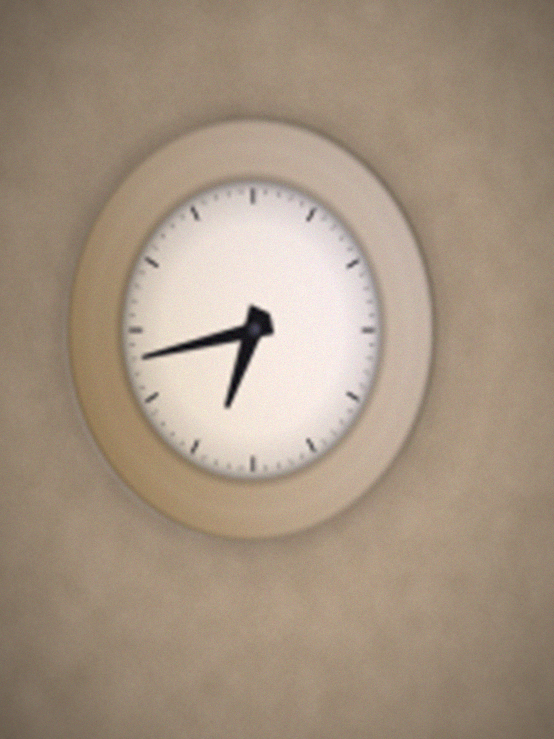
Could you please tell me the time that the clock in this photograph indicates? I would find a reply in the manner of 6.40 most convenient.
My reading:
6.43
